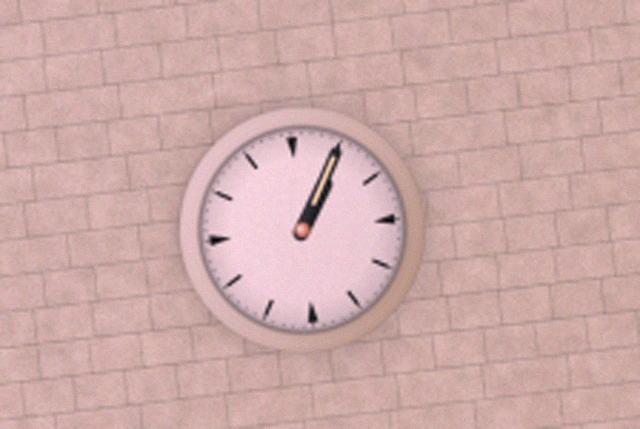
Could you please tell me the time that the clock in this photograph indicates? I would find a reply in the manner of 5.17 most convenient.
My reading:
1.05
